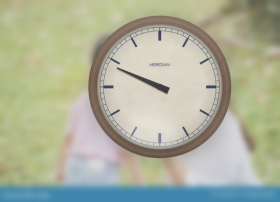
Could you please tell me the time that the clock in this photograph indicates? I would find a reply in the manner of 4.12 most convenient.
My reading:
9.49
